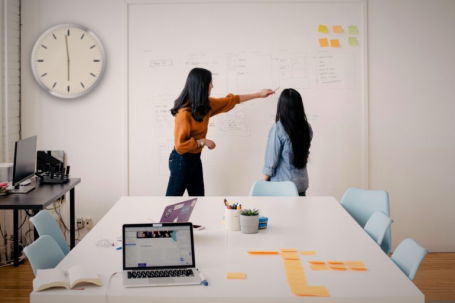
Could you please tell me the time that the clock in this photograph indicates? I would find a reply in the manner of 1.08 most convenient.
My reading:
5.59
